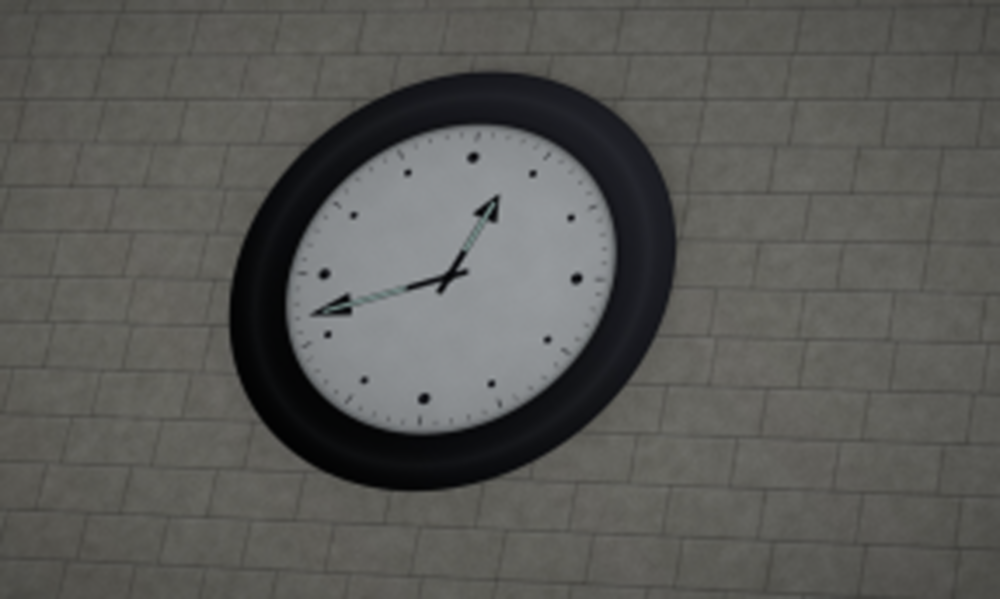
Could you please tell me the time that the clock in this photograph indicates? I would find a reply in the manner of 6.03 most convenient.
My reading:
12.42
